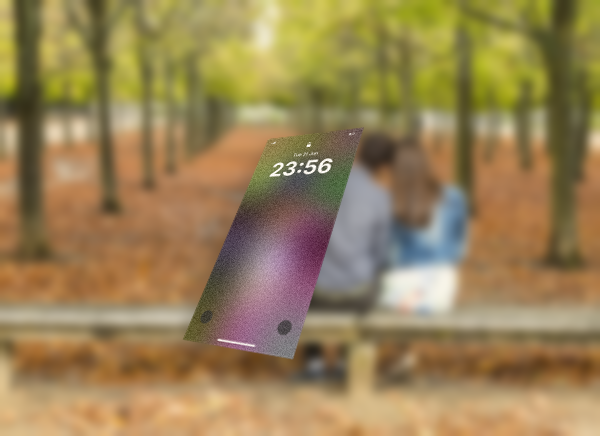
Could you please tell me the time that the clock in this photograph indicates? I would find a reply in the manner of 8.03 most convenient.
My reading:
23.56
